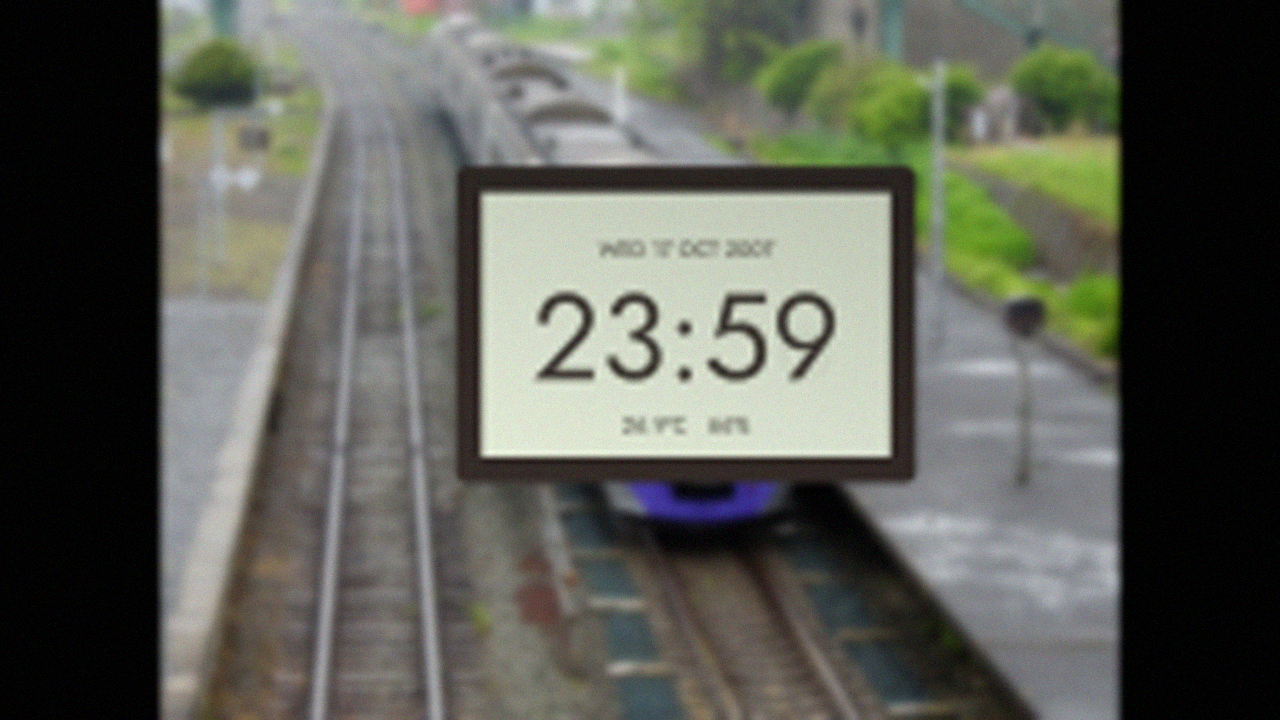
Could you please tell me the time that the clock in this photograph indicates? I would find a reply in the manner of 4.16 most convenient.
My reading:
23.59
